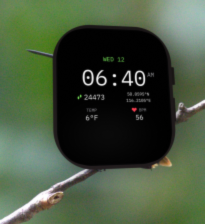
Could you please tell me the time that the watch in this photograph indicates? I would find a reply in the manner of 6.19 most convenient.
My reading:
6.40
